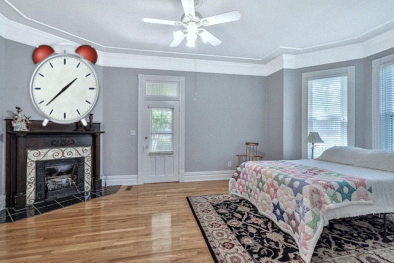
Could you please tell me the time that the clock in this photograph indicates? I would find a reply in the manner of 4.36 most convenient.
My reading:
1.38
